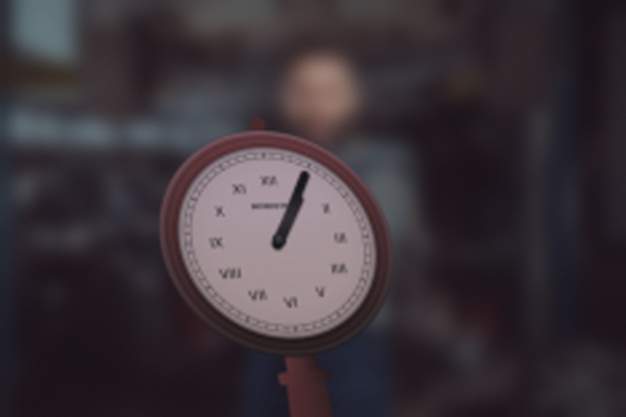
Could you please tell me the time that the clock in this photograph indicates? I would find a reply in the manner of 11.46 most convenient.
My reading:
1.05
